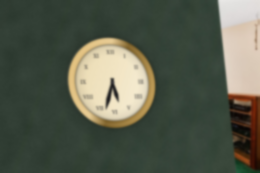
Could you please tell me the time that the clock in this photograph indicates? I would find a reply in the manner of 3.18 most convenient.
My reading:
5.33
